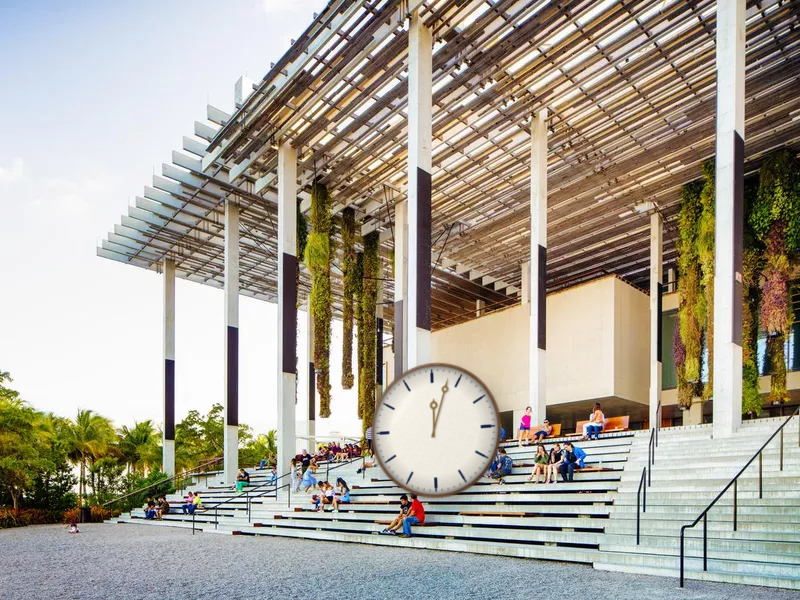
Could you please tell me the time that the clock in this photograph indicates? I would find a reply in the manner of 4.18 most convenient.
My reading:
12.03
